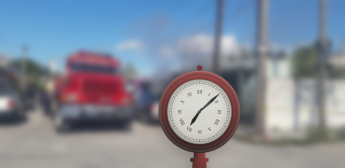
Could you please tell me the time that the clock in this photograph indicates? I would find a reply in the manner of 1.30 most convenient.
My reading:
7.08
